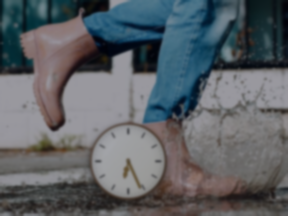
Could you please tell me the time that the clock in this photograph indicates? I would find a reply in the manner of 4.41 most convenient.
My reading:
6.26
